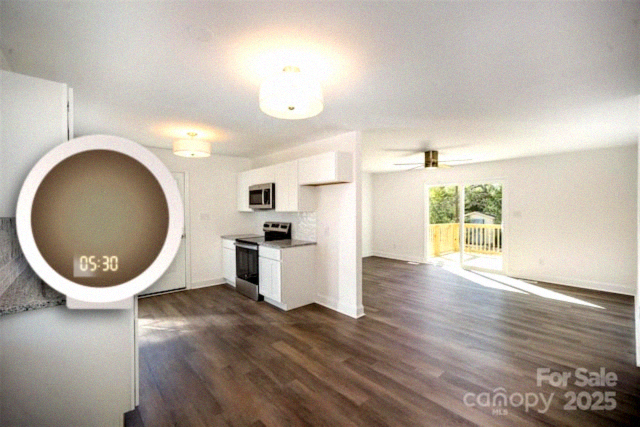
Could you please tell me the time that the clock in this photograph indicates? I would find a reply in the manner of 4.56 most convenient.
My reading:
5.30
